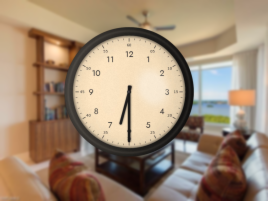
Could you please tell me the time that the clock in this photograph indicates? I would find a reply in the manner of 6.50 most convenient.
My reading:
6.30
